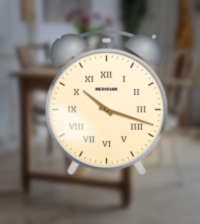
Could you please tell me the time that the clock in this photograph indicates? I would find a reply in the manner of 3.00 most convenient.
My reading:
10.18
